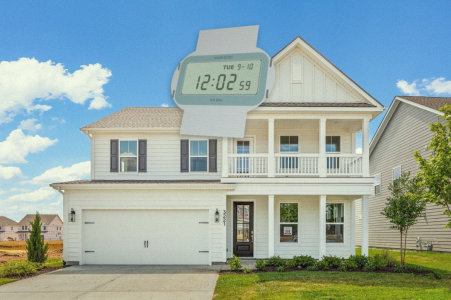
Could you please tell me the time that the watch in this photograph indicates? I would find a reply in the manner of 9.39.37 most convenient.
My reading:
12.02.59
